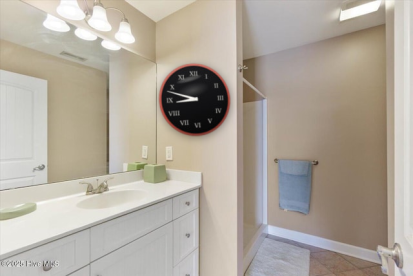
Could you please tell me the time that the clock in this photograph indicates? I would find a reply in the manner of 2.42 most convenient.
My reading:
8.48
